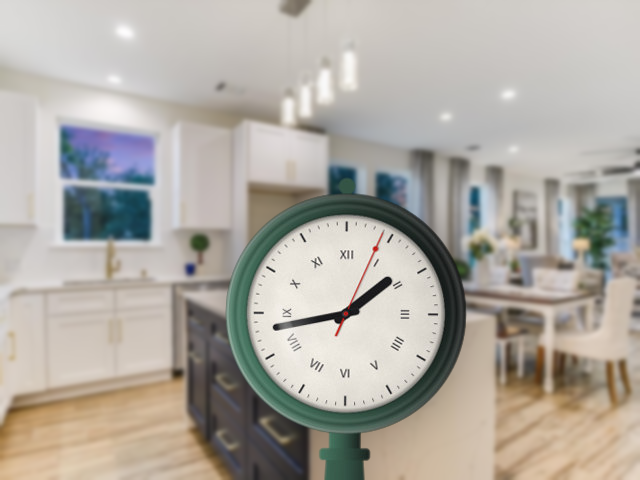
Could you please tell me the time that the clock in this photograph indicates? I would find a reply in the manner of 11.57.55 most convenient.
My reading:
1.43.04
